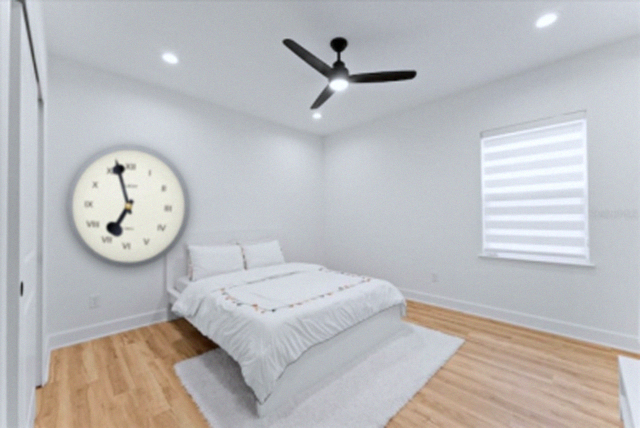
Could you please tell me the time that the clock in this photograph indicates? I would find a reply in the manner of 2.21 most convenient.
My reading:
6.57
